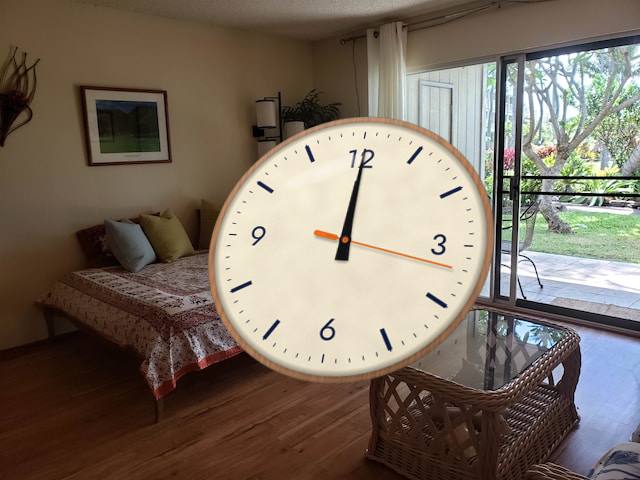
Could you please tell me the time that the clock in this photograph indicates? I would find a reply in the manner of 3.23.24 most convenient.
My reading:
12.00.17
